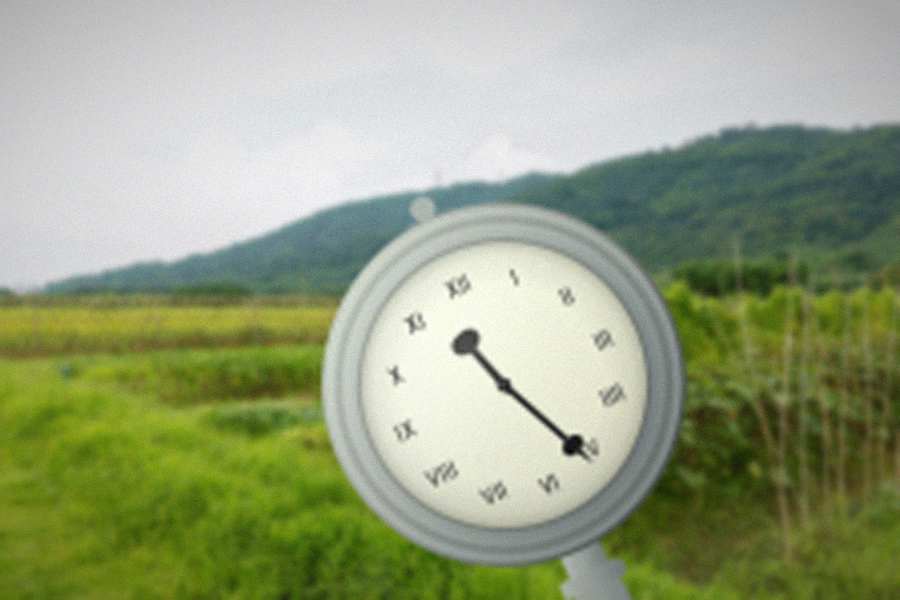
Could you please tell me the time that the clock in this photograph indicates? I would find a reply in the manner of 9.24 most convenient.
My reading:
11.26
